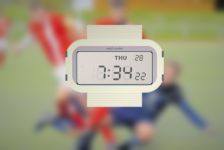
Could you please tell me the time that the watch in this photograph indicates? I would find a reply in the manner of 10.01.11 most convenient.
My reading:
7.34.22
